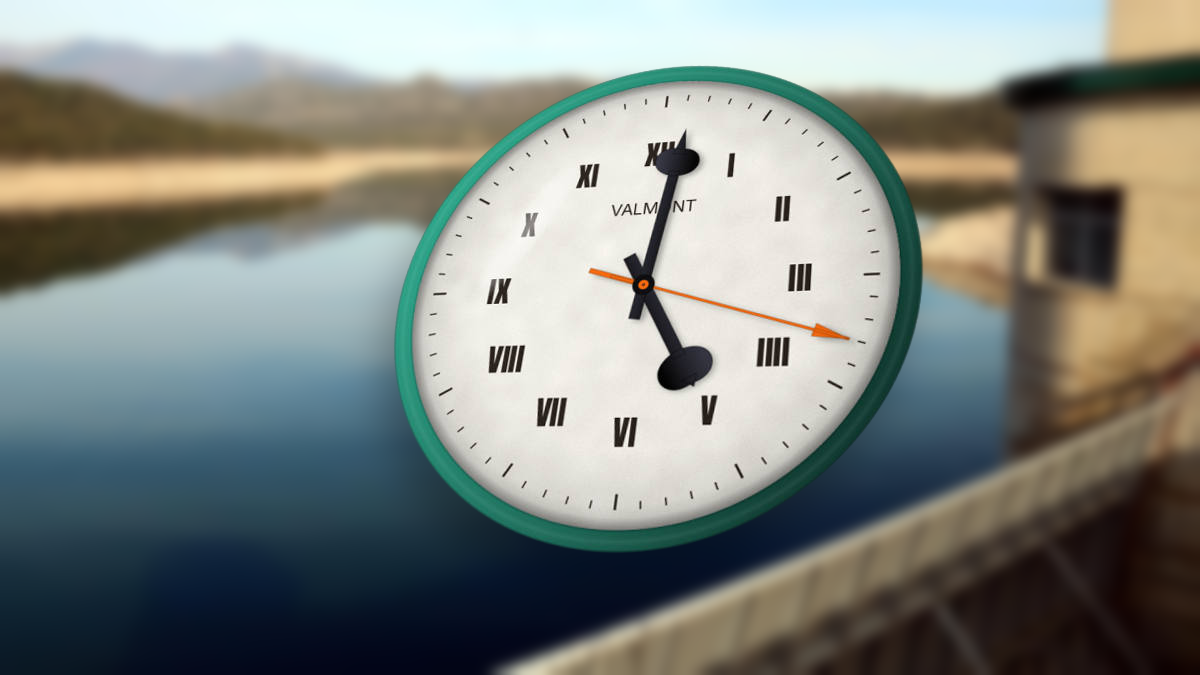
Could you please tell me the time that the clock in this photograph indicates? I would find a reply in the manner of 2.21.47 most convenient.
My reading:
5.01.18
